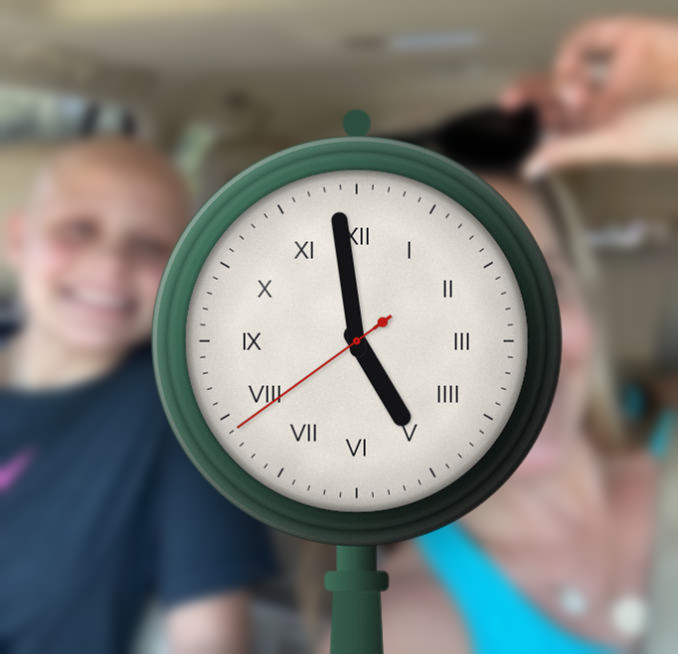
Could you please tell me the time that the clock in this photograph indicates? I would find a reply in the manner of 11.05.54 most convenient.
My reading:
4.58.39
